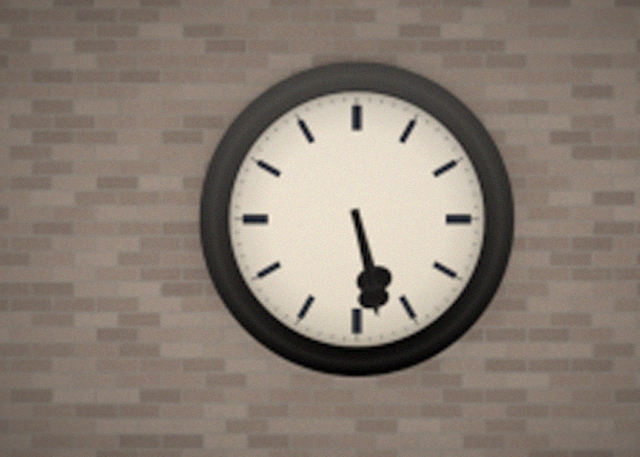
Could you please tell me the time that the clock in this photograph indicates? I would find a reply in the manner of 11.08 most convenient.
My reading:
5.28
